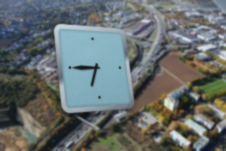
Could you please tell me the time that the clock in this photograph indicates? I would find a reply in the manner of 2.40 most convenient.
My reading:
6.45
